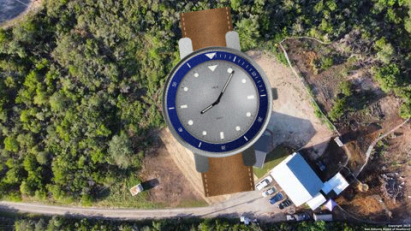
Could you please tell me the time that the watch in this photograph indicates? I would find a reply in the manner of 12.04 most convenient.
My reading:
8.06
